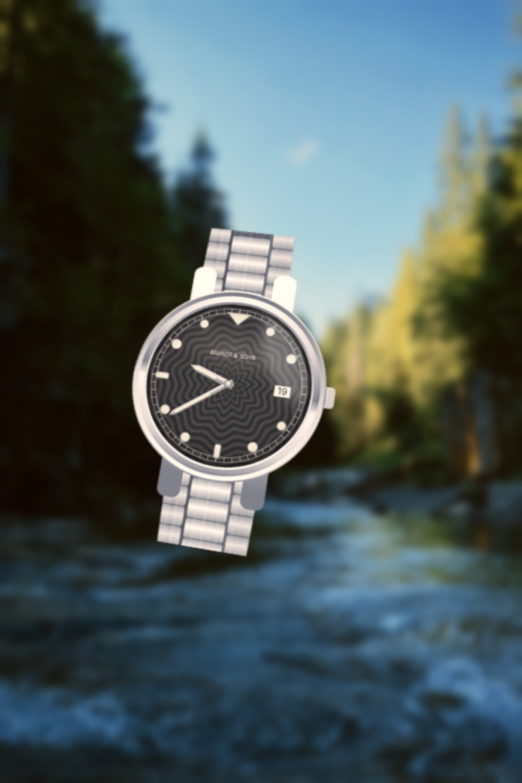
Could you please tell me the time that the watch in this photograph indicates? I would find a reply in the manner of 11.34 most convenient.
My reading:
9.39
